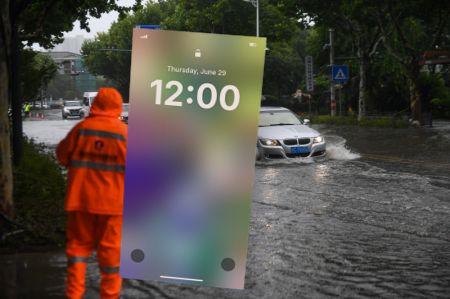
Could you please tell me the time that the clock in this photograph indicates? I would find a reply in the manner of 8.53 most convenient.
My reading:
12.00
